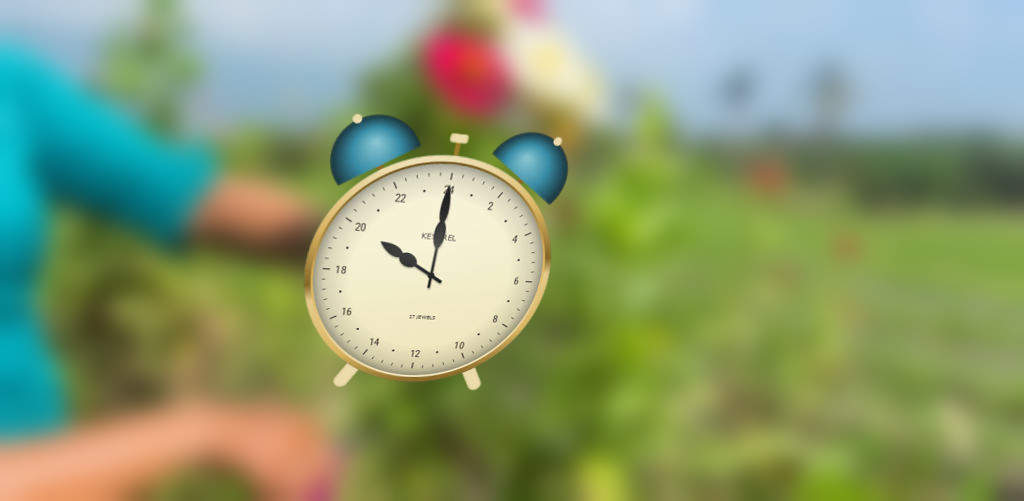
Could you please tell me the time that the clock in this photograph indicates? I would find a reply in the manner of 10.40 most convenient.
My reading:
20.00
